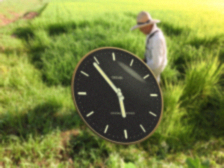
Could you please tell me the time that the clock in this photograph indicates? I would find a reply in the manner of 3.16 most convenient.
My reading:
5.54
